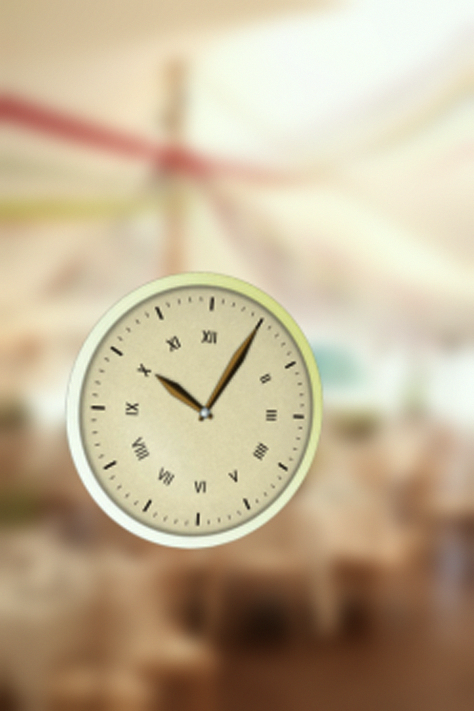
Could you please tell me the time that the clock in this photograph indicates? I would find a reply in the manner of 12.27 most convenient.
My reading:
10.05
